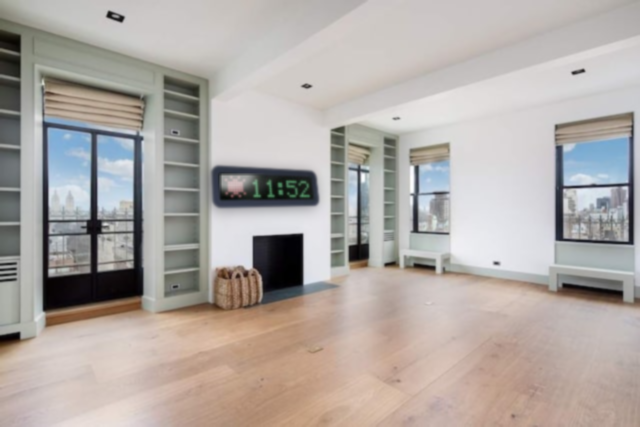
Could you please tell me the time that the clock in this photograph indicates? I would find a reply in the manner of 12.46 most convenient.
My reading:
11.52
